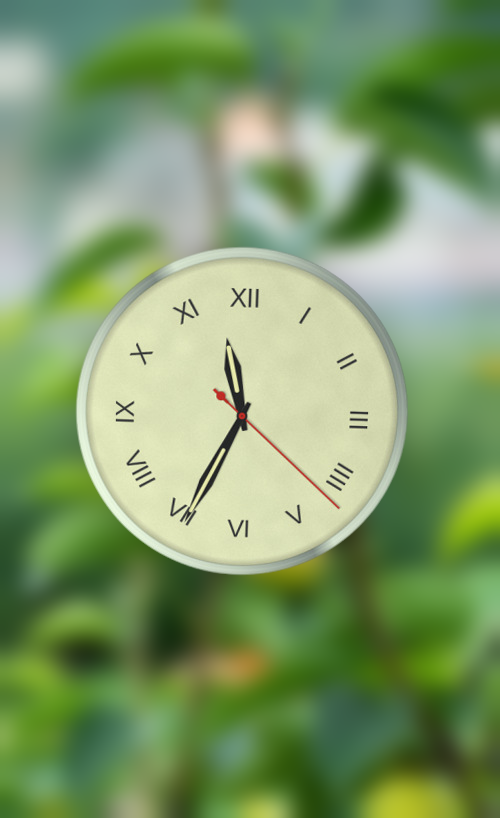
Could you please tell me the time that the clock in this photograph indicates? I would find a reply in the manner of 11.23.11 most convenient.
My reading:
11.34.22
